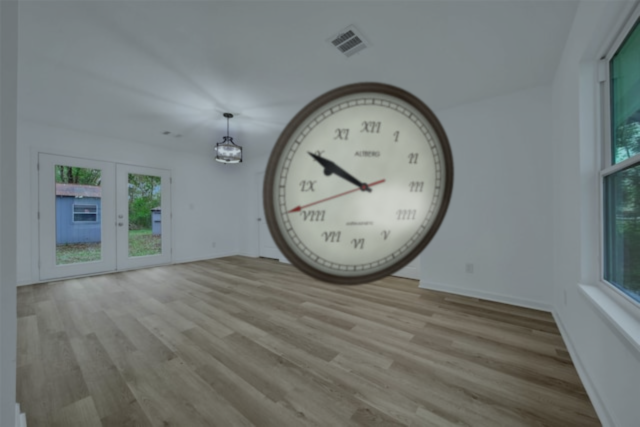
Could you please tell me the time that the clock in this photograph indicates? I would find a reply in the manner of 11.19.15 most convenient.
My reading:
9.49.42
